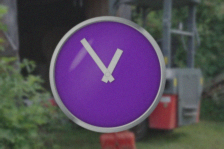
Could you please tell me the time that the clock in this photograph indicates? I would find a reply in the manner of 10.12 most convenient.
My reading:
12.54
